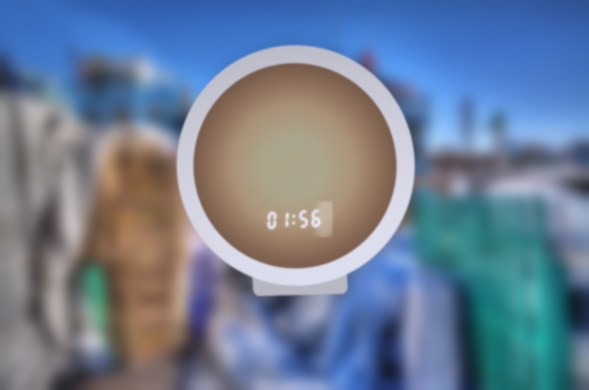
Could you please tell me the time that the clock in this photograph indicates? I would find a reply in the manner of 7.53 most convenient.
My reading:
1.56
